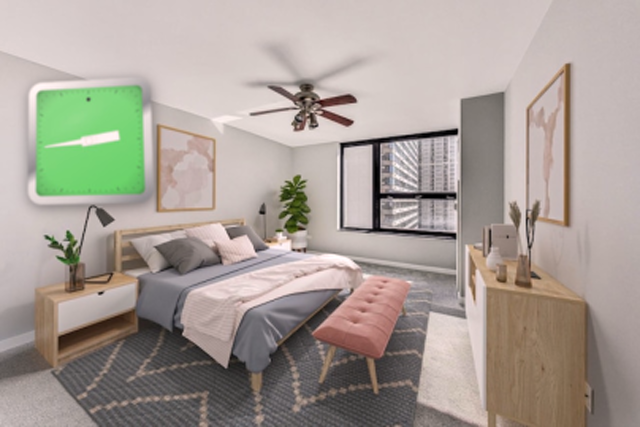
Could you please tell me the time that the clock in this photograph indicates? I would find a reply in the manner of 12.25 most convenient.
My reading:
2.44
